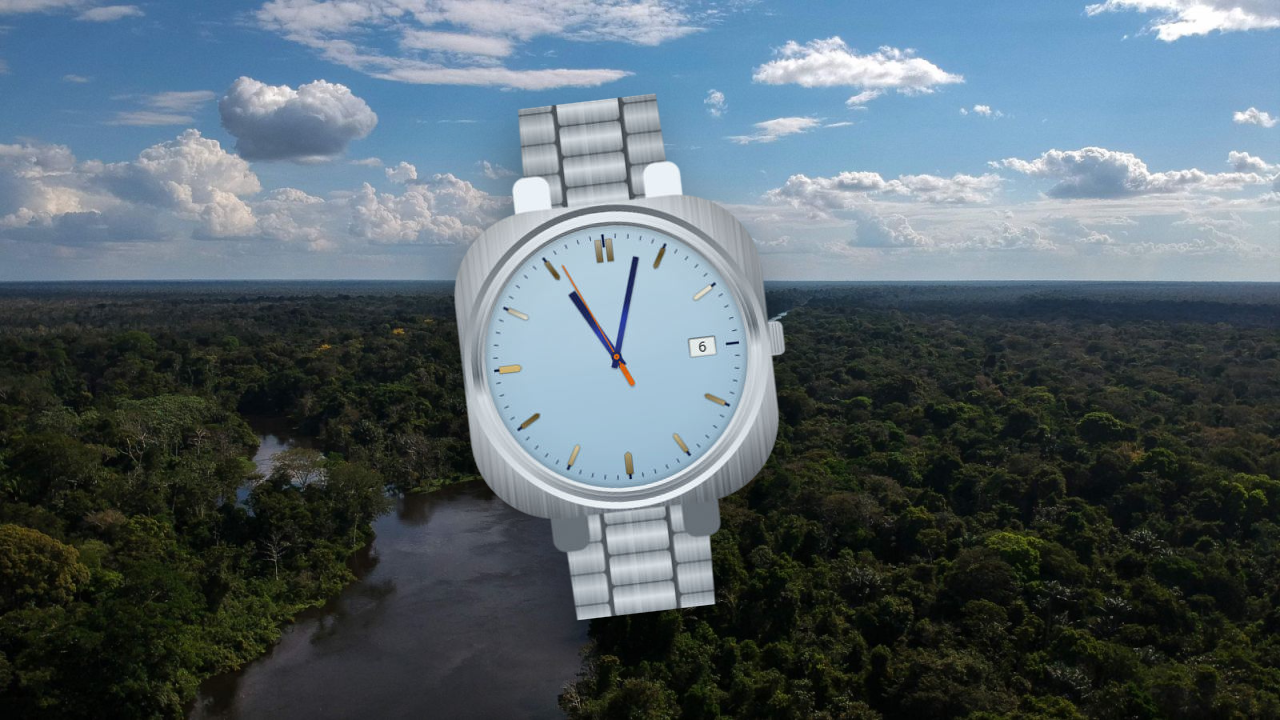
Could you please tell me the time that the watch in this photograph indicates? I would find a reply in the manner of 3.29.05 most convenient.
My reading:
11.02.56
